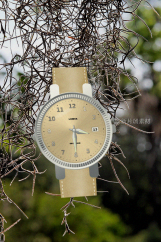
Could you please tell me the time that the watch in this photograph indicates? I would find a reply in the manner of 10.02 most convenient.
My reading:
3.30
